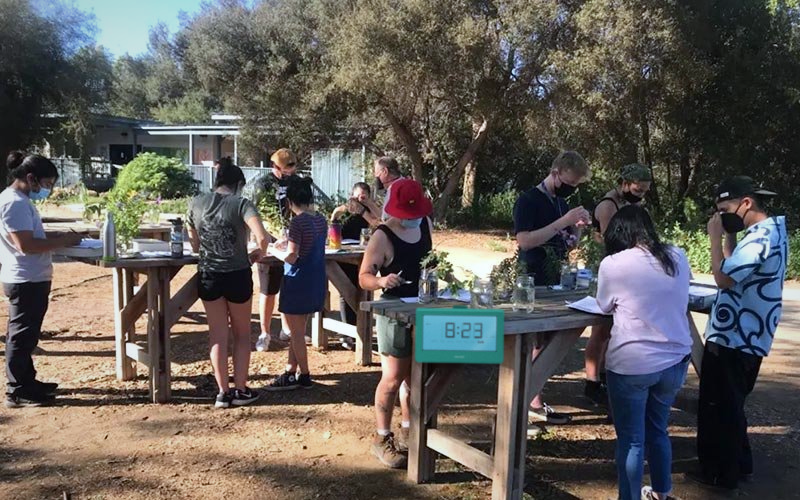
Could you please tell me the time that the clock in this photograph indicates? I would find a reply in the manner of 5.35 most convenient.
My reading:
8.23
